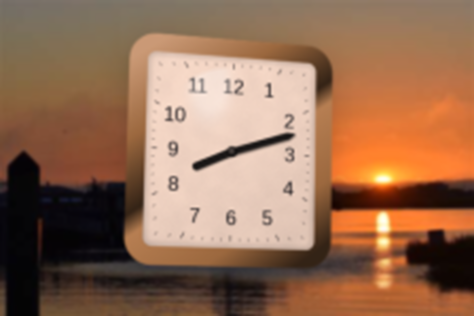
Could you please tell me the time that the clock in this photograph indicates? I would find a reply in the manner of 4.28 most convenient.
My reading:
8.12
